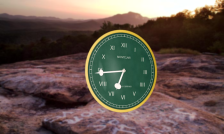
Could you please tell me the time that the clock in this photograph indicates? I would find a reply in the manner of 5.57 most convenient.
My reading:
6.44
